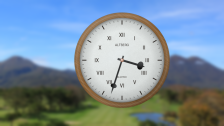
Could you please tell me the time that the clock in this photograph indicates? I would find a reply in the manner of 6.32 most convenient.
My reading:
3.33
